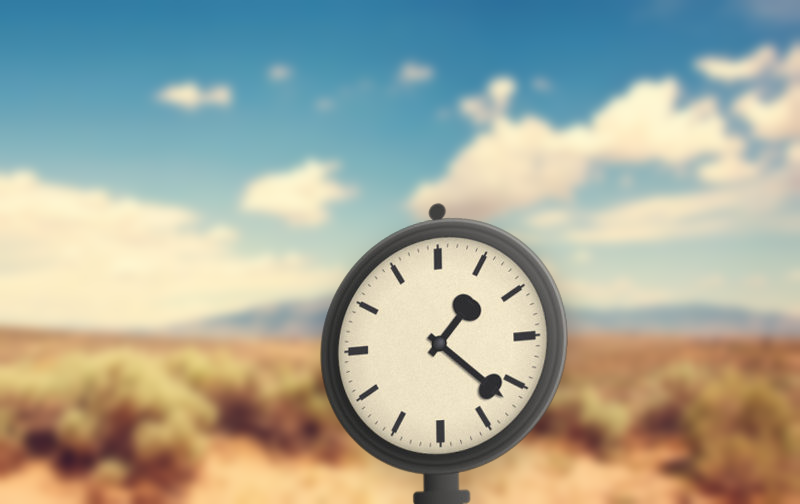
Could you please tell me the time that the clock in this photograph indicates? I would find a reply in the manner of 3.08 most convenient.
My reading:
1.22
